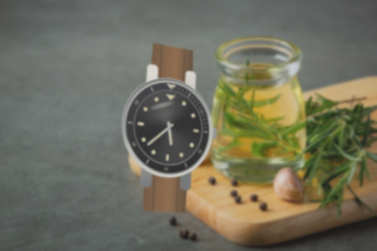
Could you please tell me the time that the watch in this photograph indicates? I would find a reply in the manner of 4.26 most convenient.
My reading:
5.38
